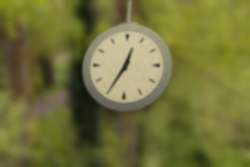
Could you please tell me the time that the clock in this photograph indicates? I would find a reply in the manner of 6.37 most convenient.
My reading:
12.35
